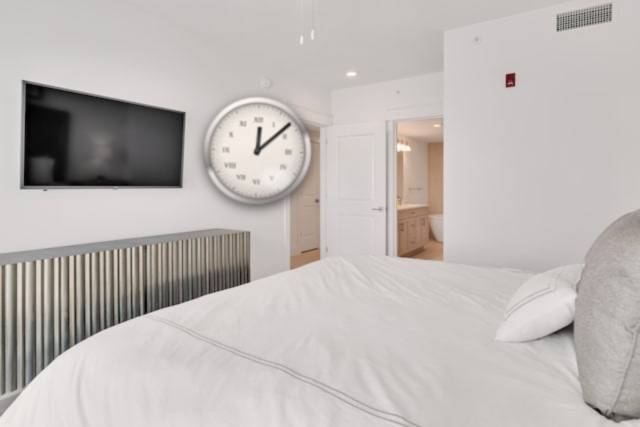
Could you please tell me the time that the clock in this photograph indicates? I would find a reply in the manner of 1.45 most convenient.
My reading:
12.08
